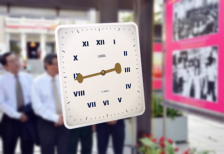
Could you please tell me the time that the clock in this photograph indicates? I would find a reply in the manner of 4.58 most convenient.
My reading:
2.44
